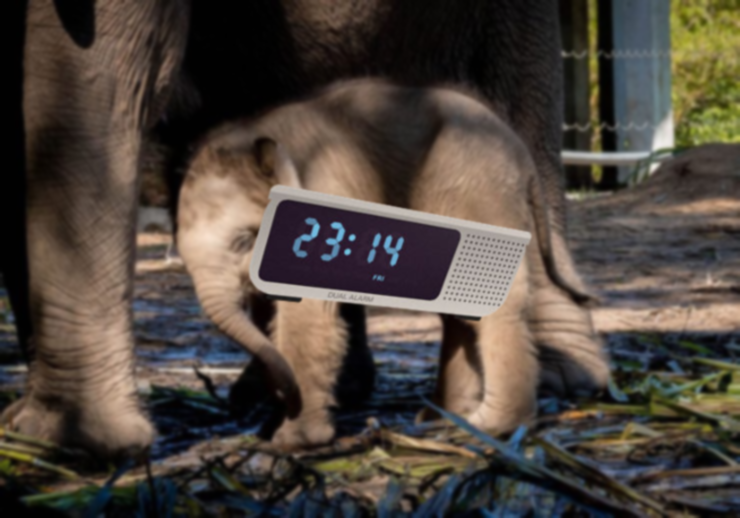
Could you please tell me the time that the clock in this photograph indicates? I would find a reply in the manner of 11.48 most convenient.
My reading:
23.14
